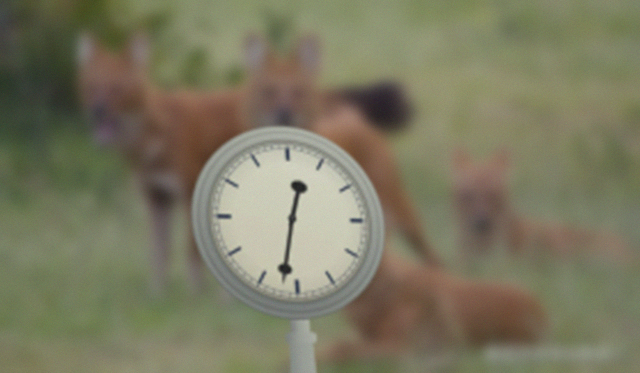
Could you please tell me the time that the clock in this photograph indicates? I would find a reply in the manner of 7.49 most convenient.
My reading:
12.32
